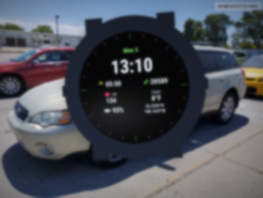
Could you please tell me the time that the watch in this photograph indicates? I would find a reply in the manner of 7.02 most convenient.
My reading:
13.10
